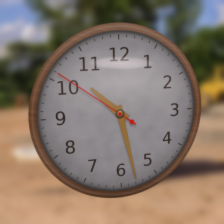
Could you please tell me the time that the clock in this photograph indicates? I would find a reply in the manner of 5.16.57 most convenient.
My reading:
10.27.51
